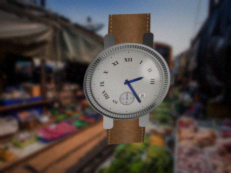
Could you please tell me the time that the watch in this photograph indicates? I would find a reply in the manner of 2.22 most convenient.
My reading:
2.25
